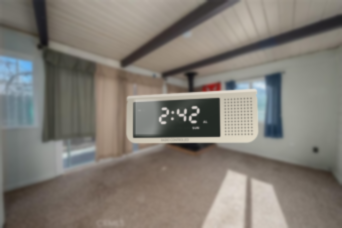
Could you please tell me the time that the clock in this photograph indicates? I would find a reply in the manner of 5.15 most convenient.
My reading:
2.42
